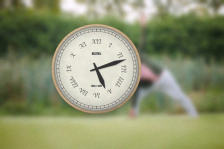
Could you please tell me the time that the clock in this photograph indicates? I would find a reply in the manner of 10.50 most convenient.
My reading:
5.12
